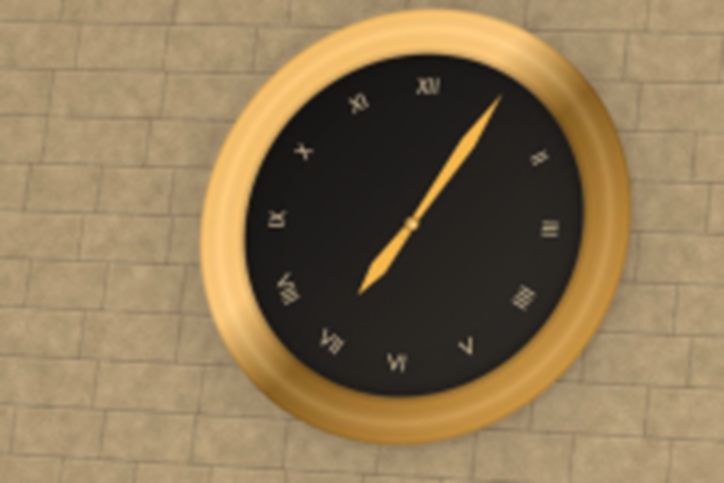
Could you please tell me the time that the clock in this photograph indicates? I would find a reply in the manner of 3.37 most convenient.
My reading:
7.05
